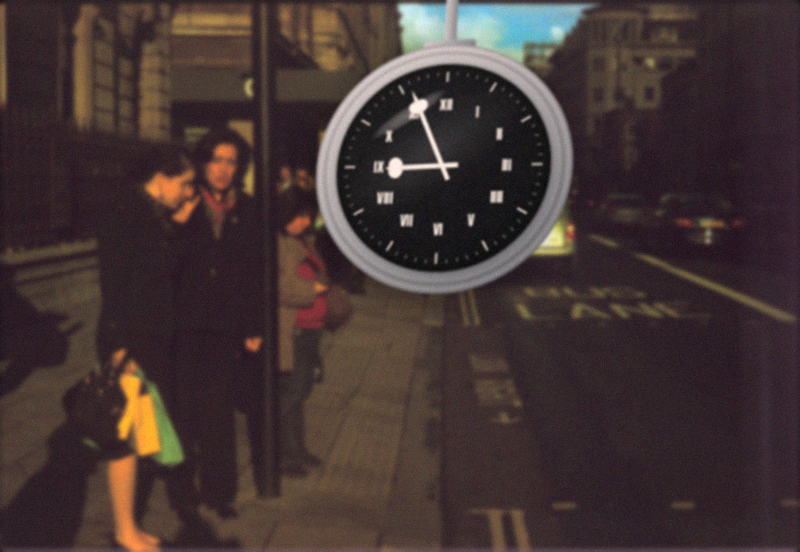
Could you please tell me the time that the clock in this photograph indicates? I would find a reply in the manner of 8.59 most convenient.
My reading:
8.56
